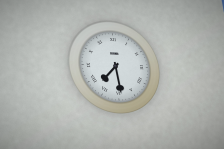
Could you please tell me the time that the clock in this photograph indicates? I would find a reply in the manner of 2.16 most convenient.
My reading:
7.29
